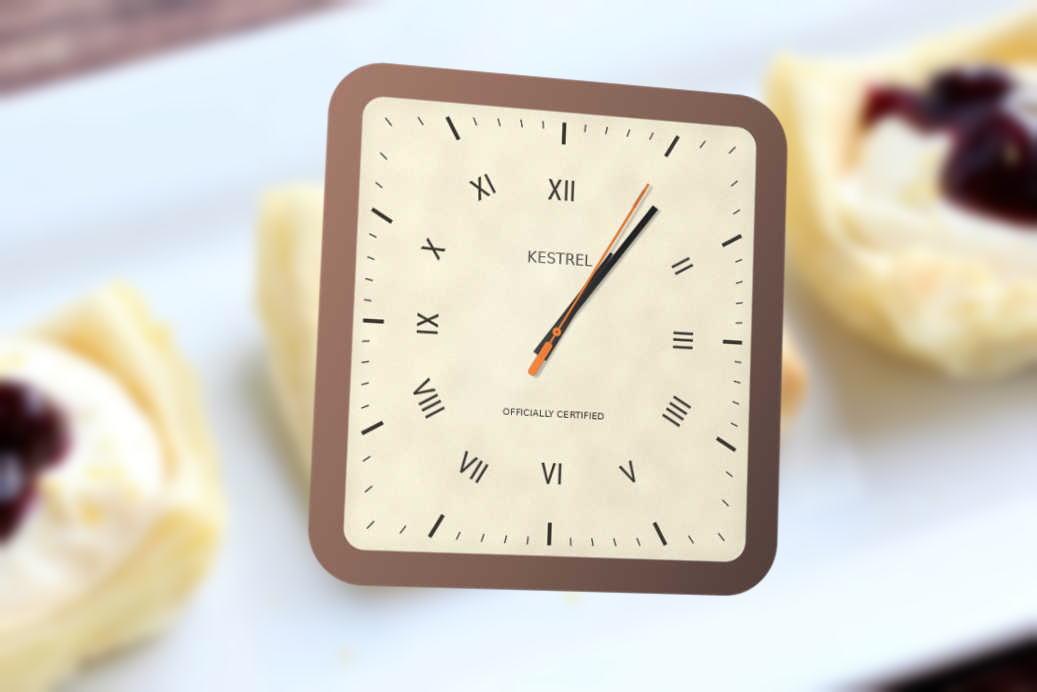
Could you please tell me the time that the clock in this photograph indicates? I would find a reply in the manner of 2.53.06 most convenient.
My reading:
1.06.05
